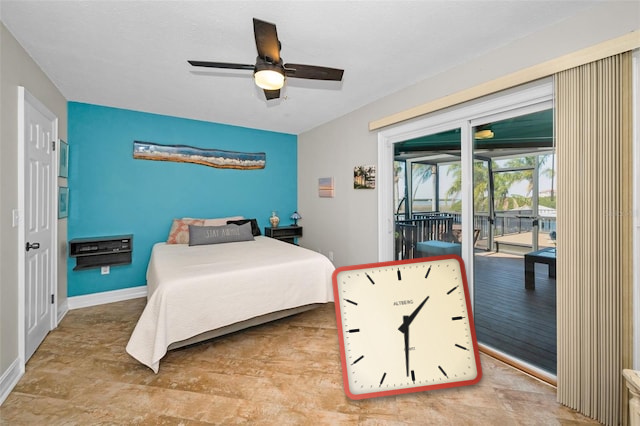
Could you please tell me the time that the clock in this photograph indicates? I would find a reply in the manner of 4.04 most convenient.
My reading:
1.31
